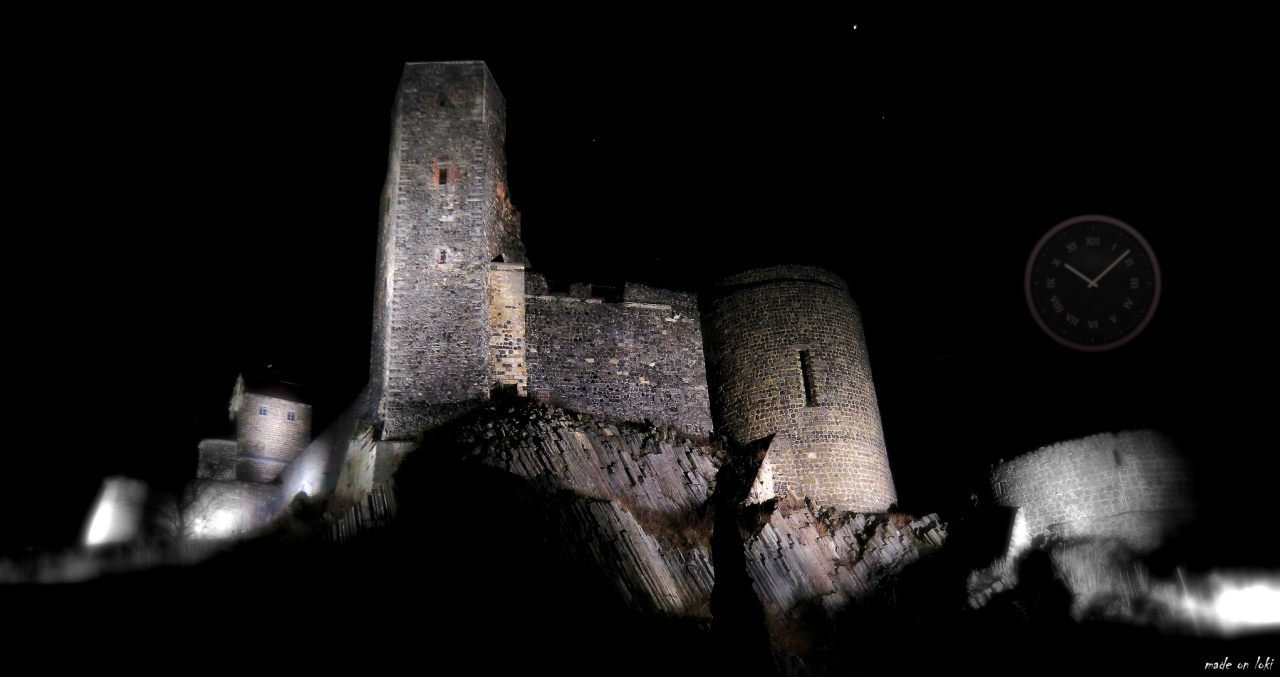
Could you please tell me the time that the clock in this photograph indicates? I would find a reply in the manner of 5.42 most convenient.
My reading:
10.08
